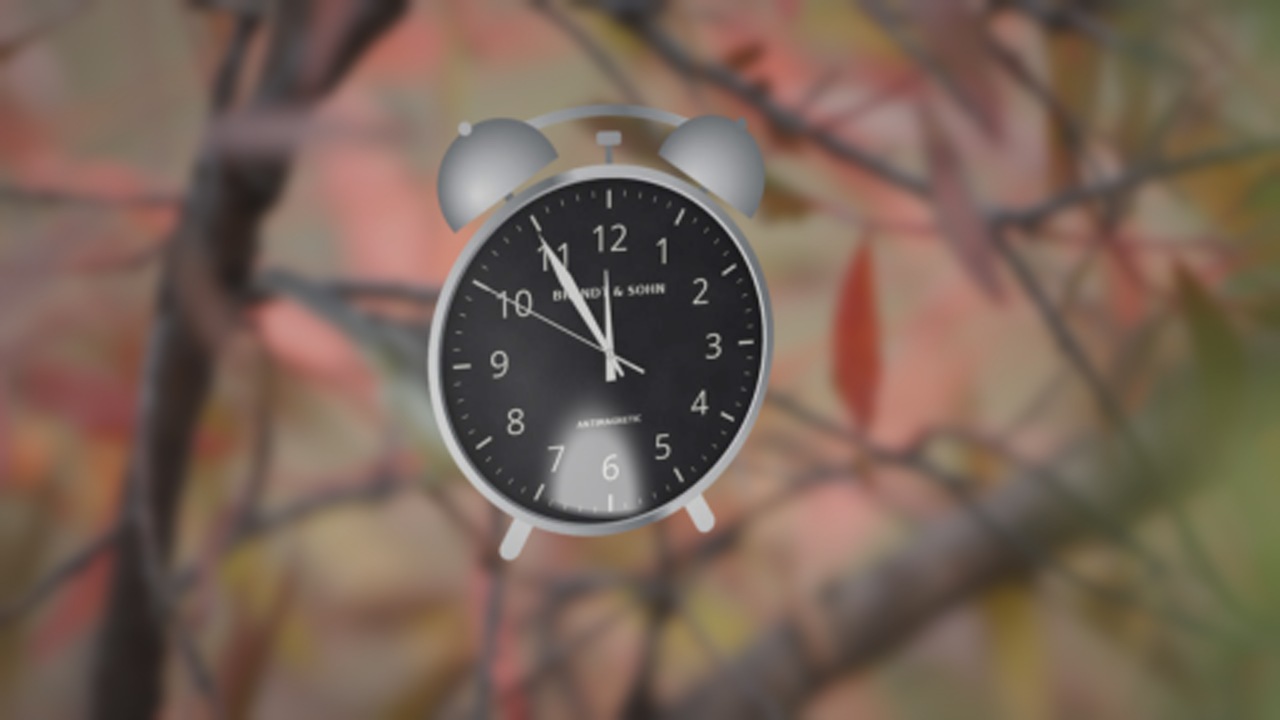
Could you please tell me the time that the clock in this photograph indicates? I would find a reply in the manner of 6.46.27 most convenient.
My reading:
11.54.50
